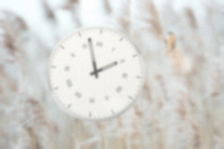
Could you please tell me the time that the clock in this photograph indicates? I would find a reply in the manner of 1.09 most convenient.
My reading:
1.57
